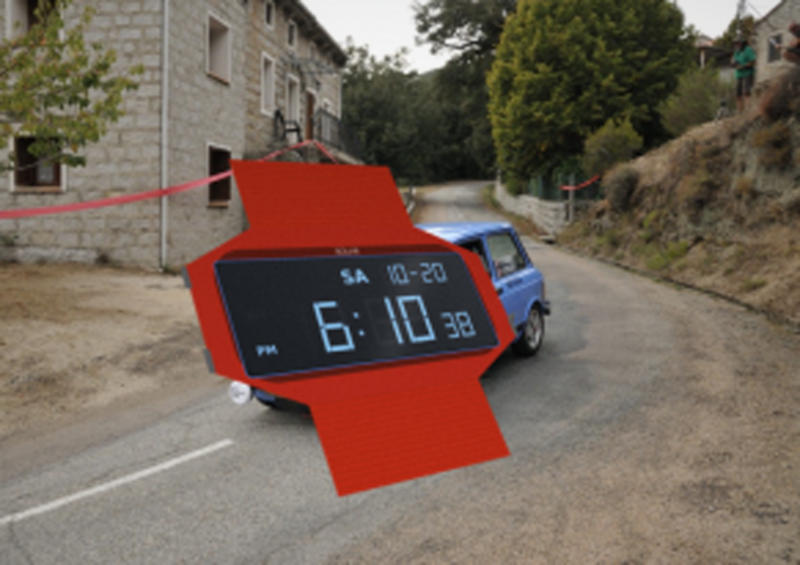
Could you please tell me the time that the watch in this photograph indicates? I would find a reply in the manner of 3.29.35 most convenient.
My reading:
6.10.38
